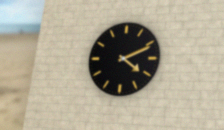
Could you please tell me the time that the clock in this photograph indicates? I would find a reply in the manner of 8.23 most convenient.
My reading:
4.11
